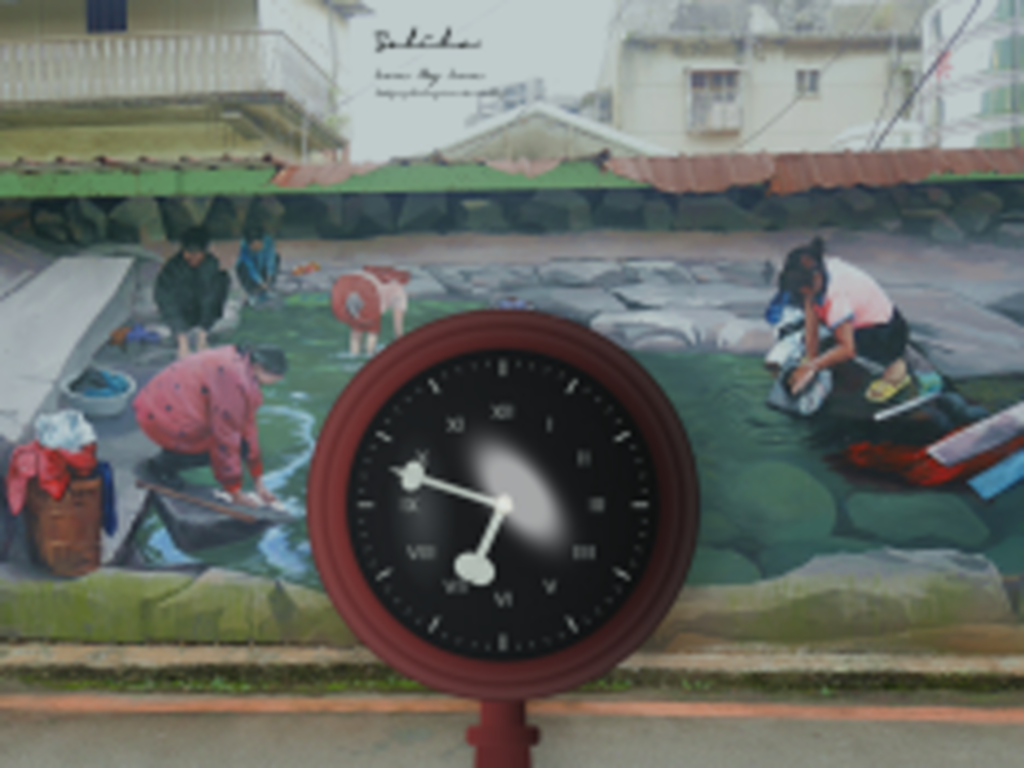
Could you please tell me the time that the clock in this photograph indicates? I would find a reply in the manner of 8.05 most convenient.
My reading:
6.48
